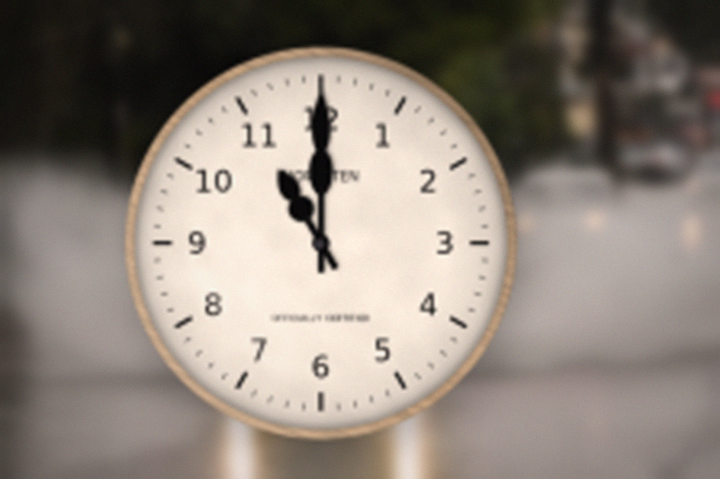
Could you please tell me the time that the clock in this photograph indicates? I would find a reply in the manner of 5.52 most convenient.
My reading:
11.00
